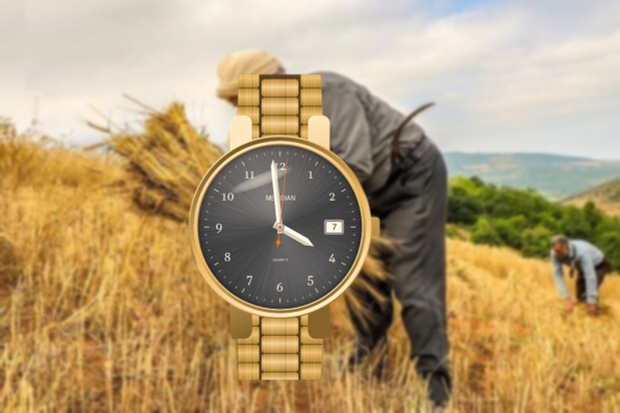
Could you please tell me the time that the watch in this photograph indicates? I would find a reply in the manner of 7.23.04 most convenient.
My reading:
3.59.01
